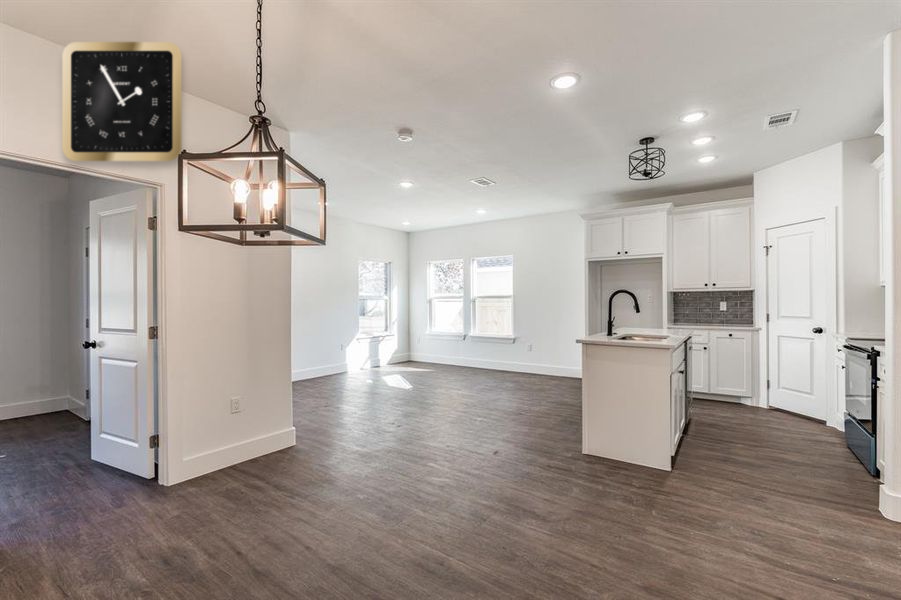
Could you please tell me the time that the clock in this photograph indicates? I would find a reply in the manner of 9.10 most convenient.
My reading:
1.55
